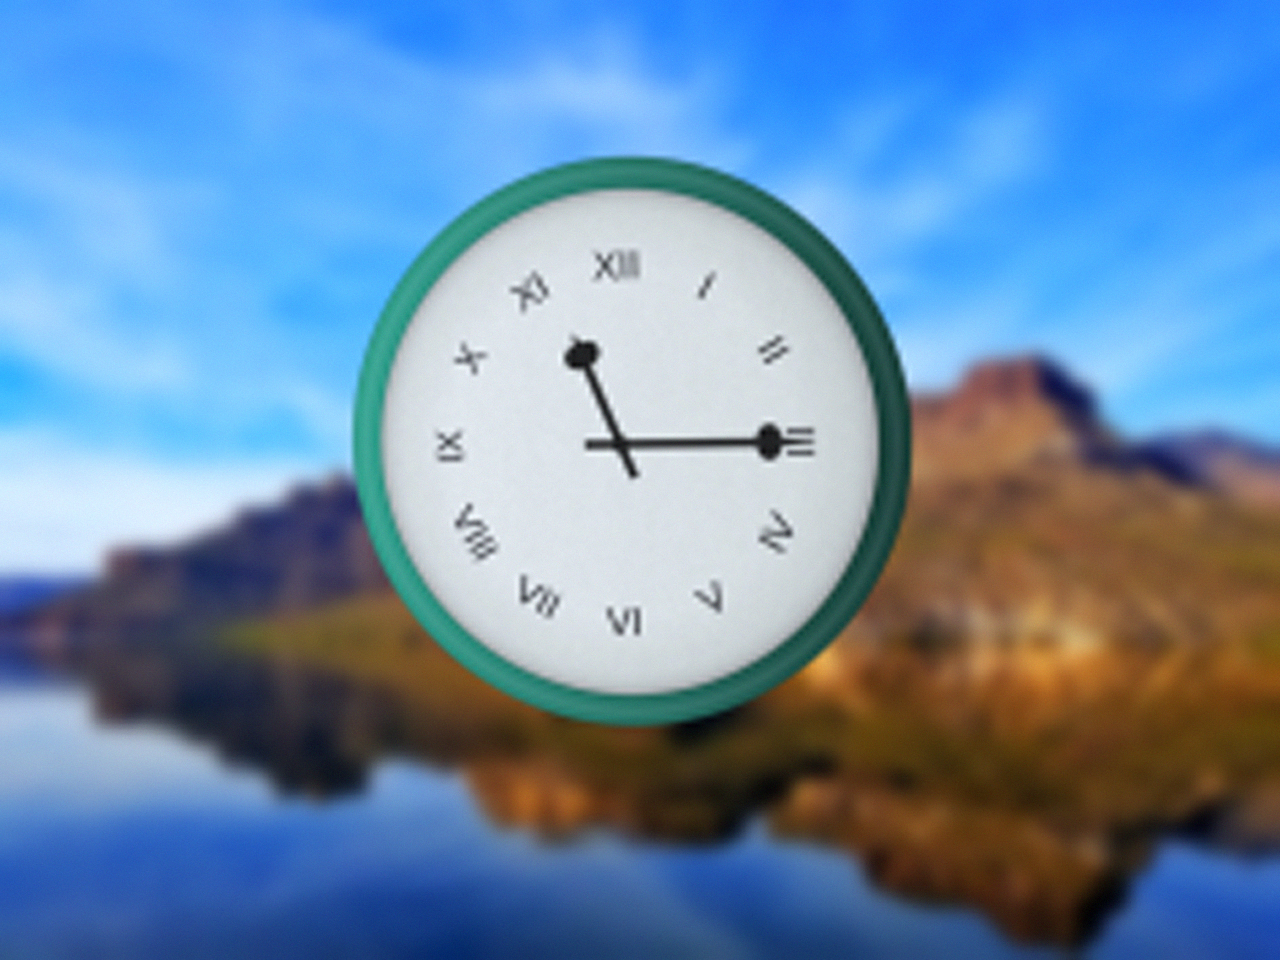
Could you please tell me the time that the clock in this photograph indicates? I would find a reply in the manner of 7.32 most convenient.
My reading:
11.15
